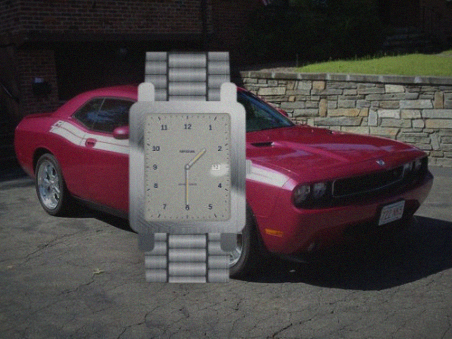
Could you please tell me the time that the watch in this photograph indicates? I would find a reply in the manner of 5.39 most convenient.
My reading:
1.30
